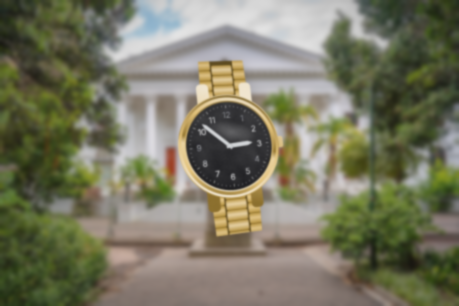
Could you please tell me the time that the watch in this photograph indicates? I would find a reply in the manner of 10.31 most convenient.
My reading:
2.52
